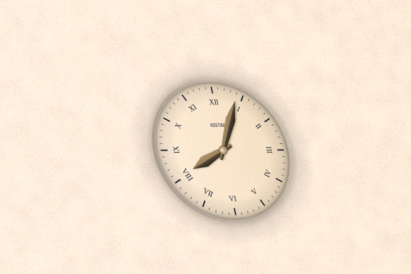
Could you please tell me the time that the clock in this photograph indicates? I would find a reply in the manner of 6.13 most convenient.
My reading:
8.04
